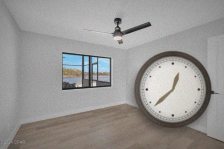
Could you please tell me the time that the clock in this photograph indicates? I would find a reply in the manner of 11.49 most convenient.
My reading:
12.38
